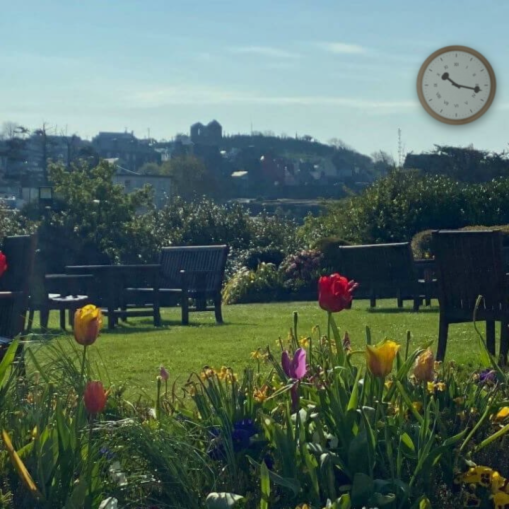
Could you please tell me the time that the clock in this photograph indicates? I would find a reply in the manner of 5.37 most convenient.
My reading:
10.17
